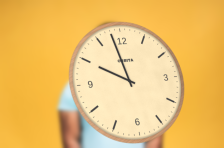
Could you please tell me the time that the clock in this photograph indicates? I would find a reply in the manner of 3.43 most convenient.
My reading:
9.58
